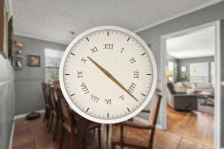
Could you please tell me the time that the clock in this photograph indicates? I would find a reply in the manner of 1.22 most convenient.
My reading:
10.22
